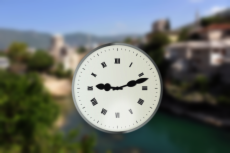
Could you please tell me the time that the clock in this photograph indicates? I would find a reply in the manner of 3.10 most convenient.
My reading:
9.12
